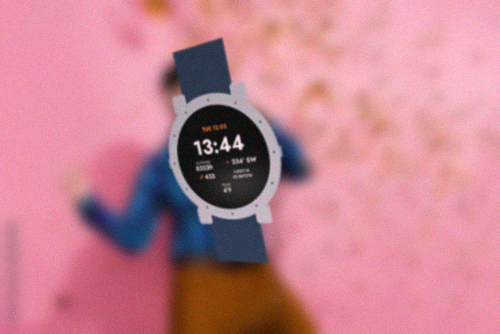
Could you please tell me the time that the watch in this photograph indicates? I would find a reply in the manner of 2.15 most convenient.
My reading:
13.44
